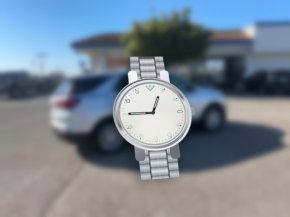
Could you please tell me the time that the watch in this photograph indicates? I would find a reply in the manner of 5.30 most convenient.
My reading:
12.45
